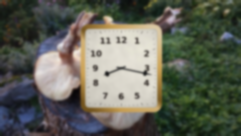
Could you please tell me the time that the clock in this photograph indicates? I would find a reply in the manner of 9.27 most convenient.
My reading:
8.17
